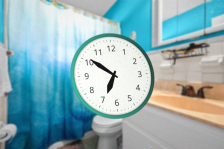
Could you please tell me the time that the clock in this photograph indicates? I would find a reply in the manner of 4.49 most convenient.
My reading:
6.51
